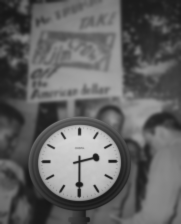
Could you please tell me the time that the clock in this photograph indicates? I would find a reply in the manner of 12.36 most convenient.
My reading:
2.30
